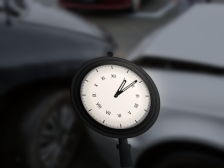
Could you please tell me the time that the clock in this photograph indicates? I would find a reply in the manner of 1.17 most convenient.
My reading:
1.09
